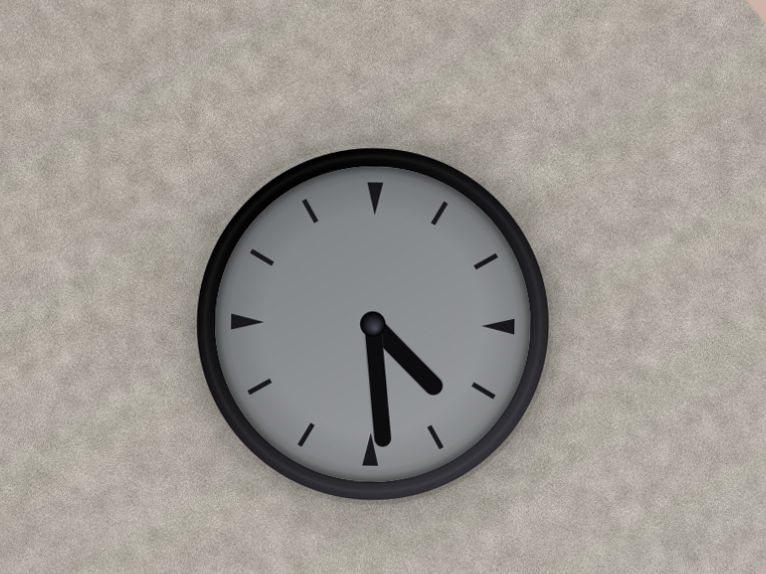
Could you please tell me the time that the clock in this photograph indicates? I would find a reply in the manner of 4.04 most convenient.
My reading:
4.29
